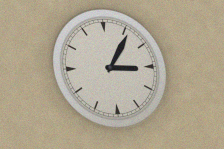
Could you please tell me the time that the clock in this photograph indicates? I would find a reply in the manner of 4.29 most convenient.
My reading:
3.06
